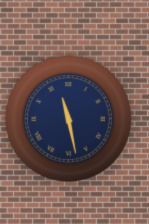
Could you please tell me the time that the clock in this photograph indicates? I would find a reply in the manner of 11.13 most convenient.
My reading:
11.28
